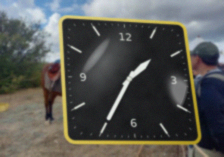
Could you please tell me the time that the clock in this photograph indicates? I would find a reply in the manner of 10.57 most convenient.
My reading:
1.35
